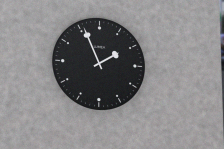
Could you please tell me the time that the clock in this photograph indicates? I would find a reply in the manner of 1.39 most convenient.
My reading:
1.56
